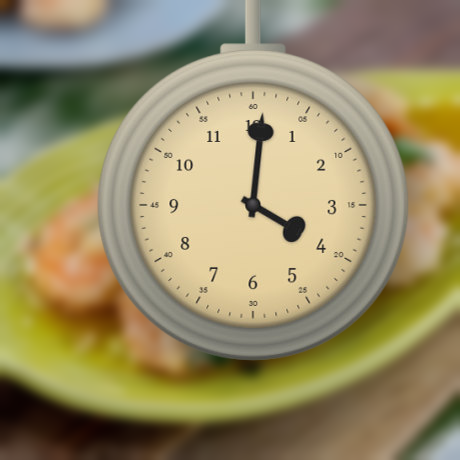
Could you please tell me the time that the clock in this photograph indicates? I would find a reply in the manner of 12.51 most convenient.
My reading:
4.01
